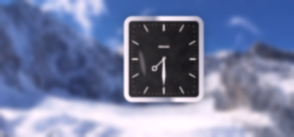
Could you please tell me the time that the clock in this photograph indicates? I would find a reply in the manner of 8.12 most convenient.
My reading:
7.30
